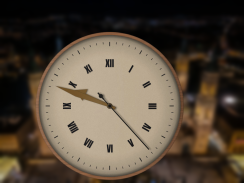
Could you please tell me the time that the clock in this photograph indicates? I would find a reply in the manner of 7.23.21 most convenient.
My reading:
9.48.23
